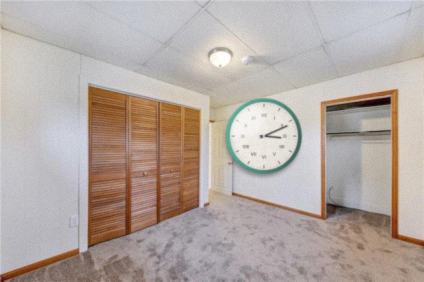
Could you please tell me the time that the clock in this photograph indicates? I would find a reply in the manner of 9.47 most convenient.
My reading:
3.11
